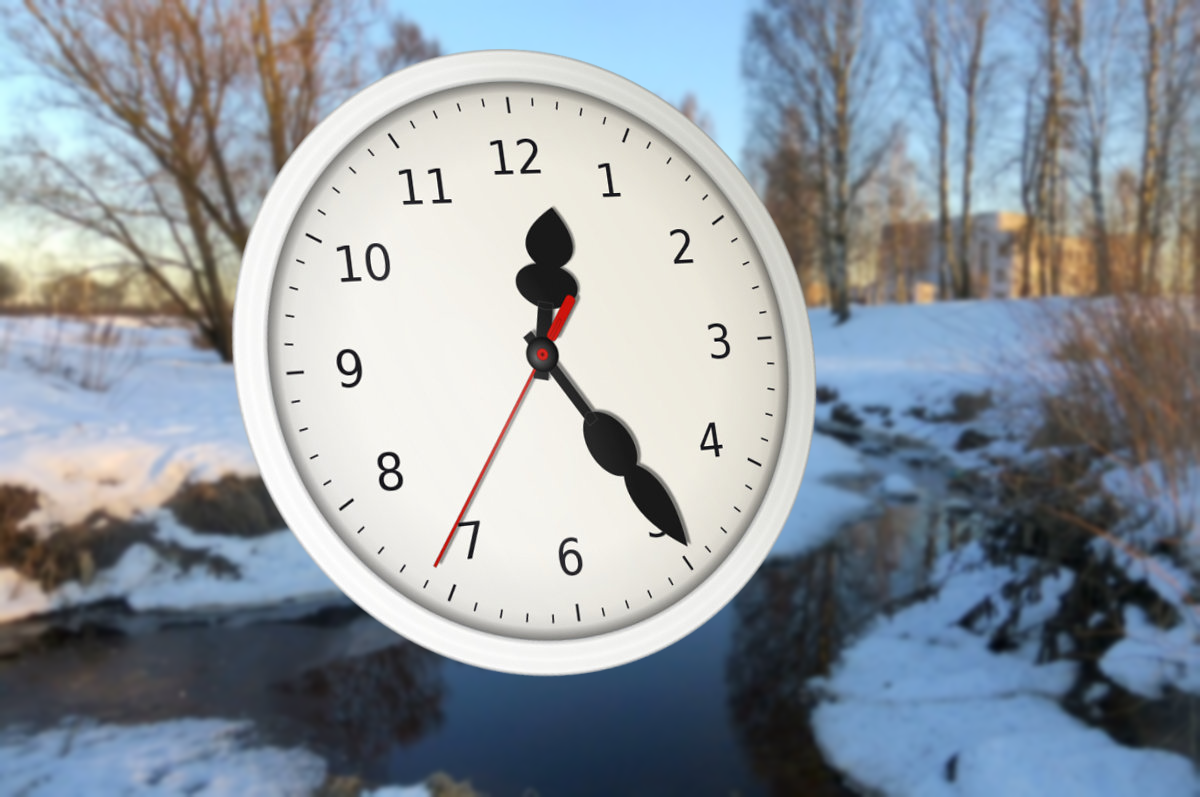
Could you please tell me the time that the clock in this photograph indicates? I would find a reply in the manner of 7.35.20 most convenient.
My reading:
12.24.36
